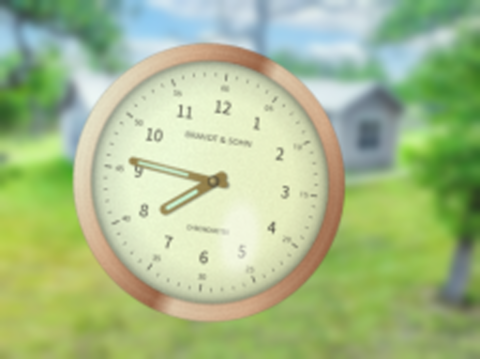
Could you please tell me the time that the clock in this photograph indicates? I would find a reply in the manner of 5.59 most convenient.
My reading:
7.46
